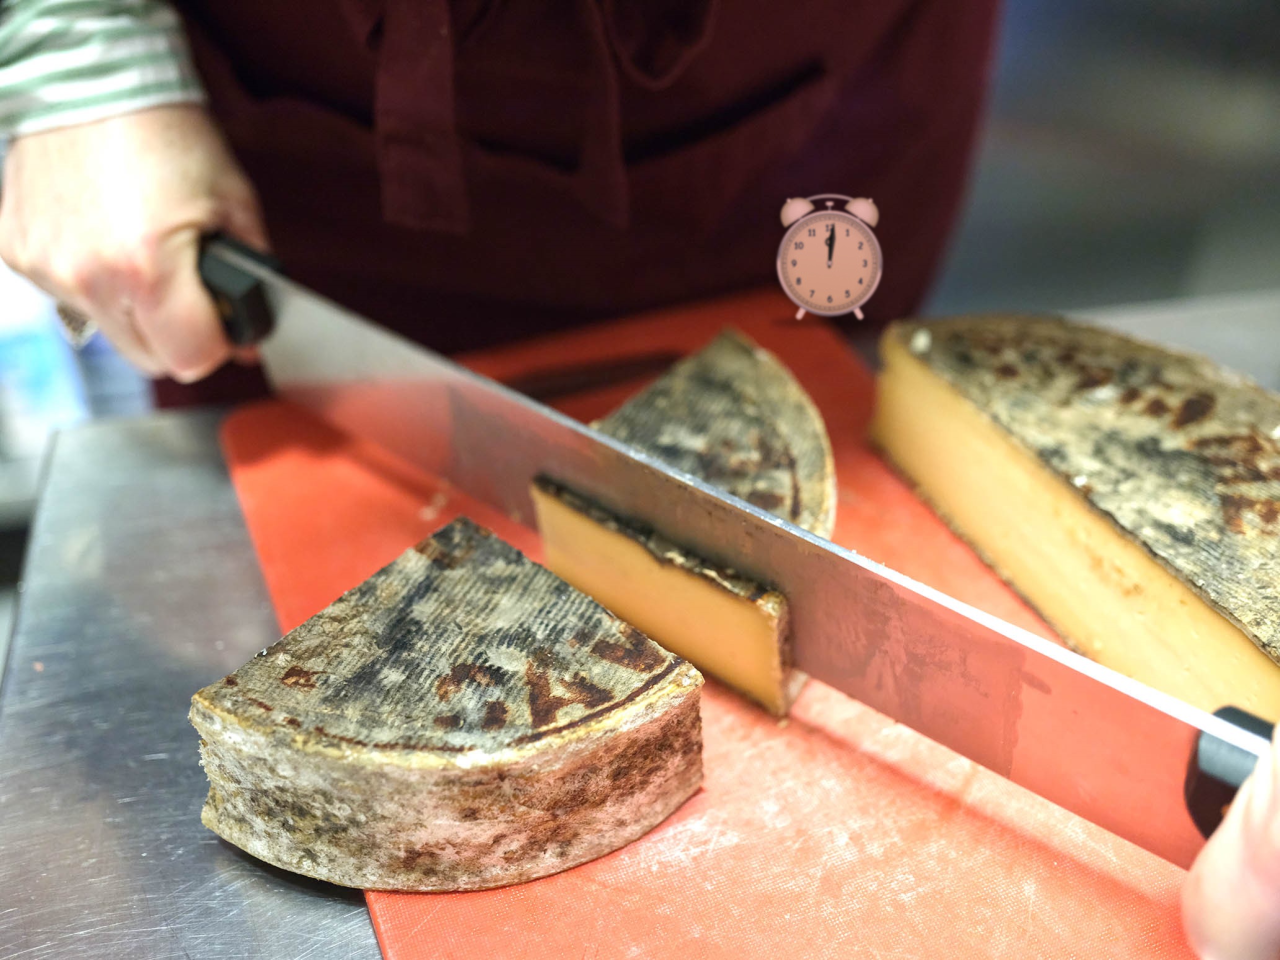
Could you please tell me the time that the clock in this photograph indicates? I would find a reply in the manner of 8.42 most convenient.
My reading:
12.01
